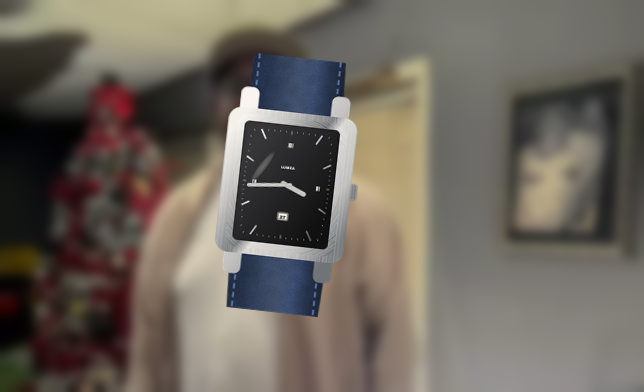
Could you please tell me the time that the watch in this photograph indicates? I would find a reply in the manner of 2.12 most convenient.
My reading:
3.44
